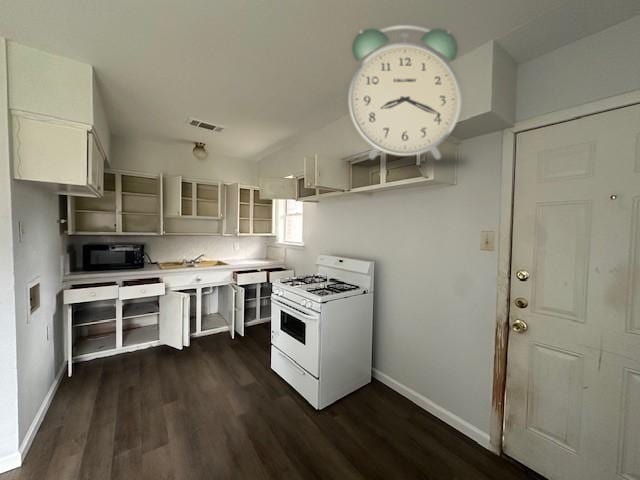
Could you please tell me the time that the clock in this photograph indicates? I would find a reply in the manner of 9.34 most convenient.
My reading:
8.19
